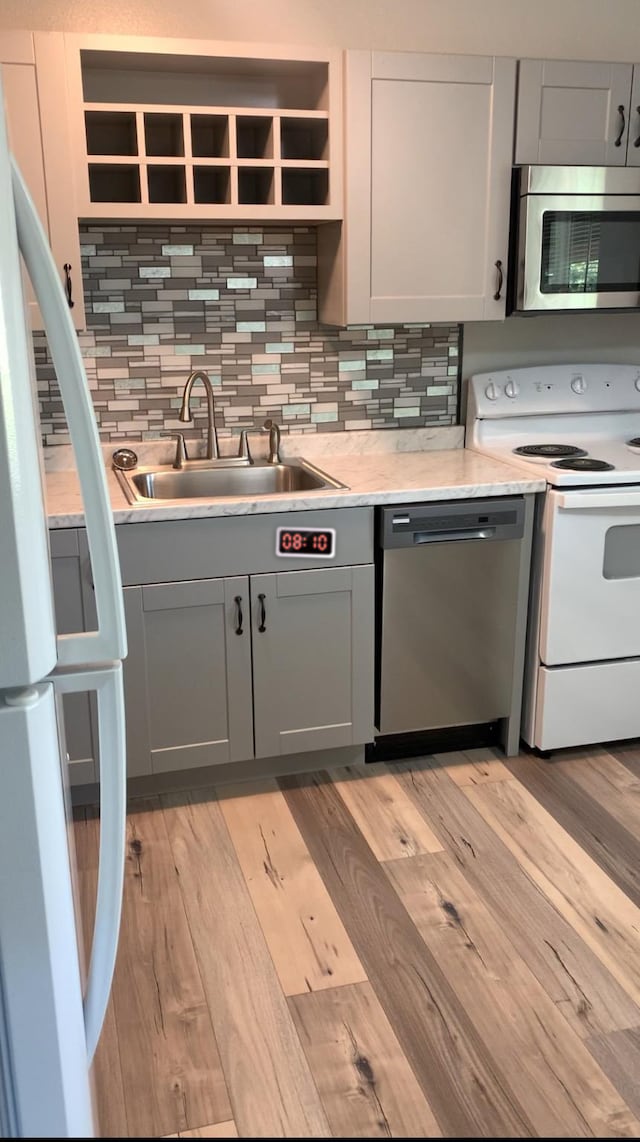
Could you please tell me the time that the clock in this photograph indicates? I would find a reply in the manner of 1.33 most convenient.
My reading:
8.10
